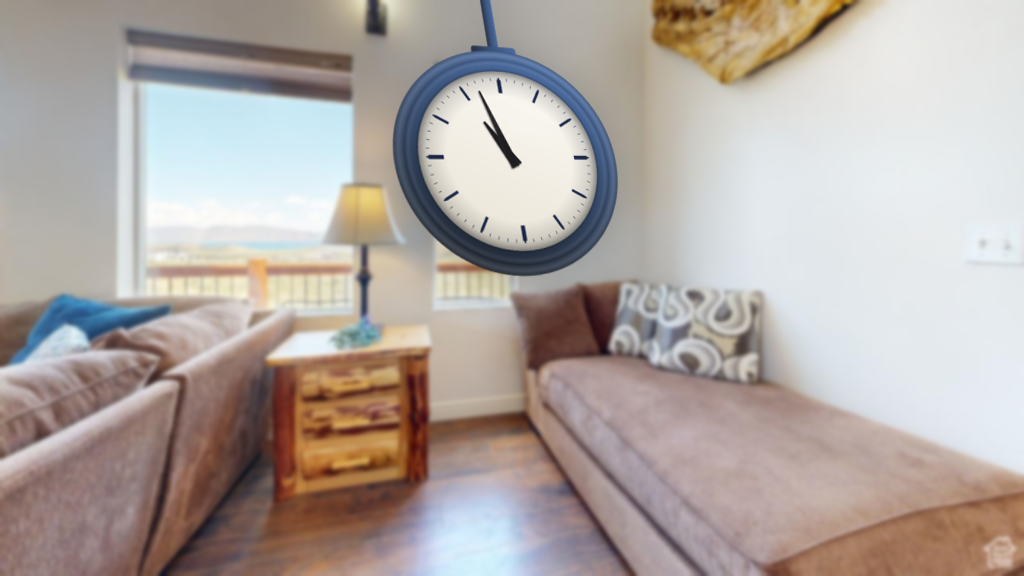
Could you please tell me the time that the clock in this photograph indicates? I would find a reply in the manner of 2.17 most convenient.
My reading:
10.57
